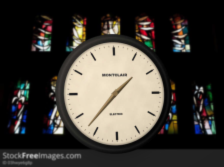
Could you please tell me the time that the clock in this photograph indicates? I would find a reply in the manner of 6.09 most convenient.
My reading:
1.37
